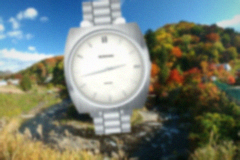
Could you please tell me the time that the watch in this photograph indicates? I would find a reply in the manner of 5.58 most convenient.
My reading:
2.43
